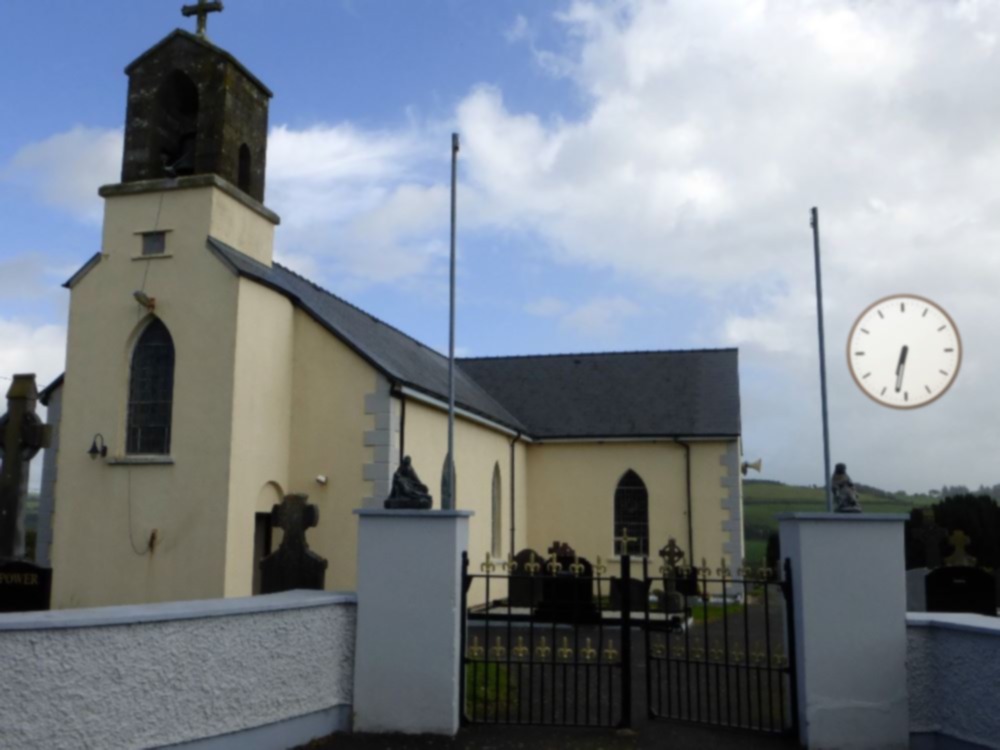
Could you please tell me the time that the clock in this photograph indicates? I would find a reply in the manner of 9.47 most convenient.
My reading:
6.32
